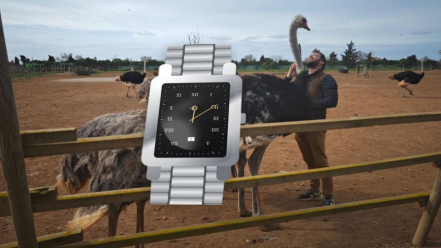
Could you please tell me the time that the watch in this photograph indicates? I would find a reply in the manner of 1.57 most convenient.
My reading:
12.09
